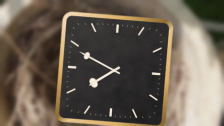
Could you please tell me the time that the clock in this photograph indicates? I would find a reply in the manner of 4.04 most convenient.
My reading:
7.49
